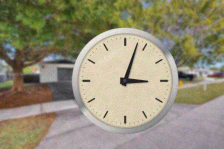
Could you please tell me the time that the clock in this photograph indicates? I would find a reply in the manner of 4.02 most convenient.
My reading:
3.03
